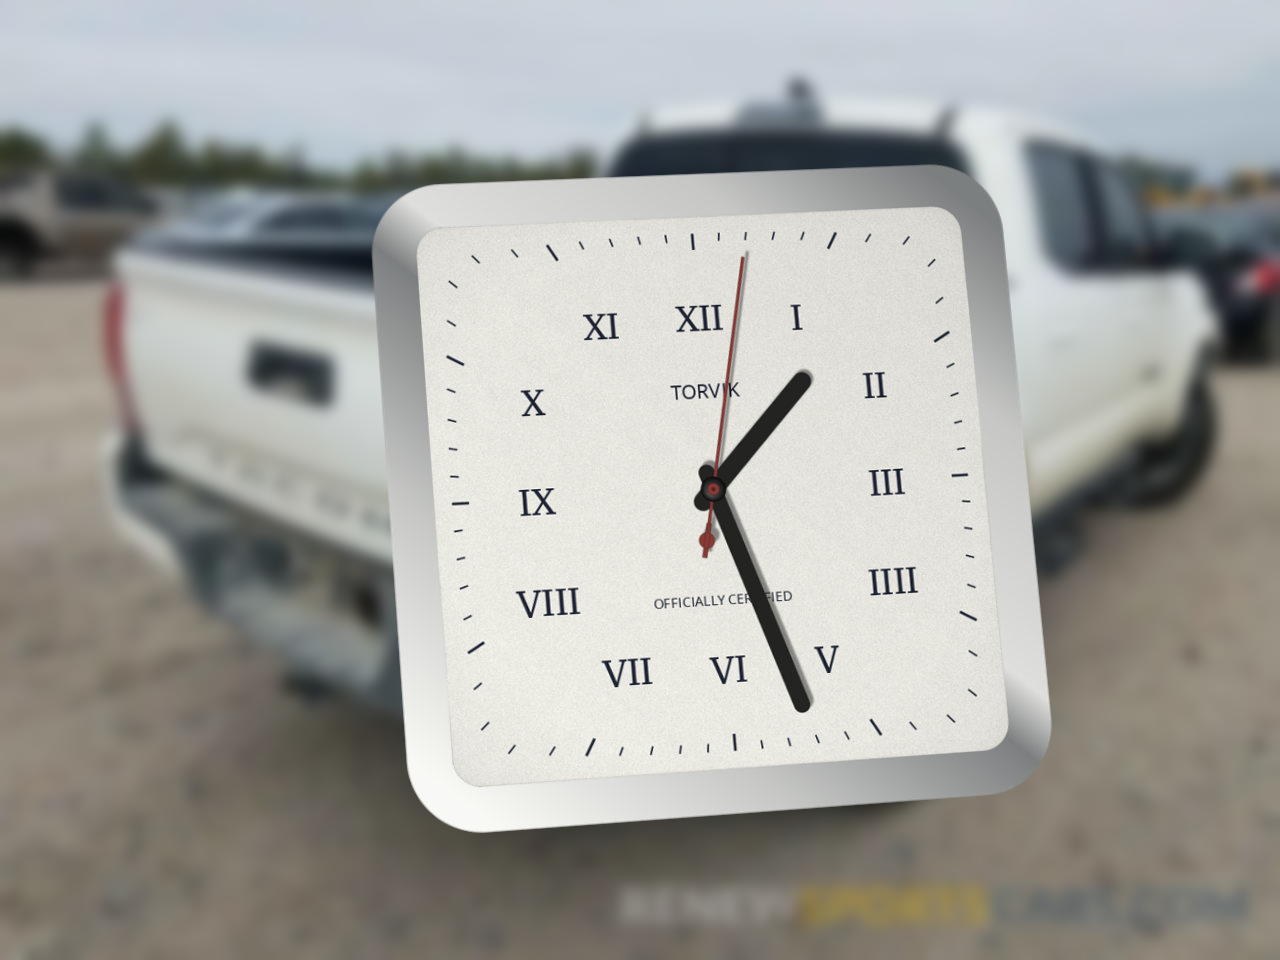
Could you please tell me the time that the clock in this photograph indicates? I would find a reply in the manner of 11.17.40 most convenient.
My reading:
1.27.02
